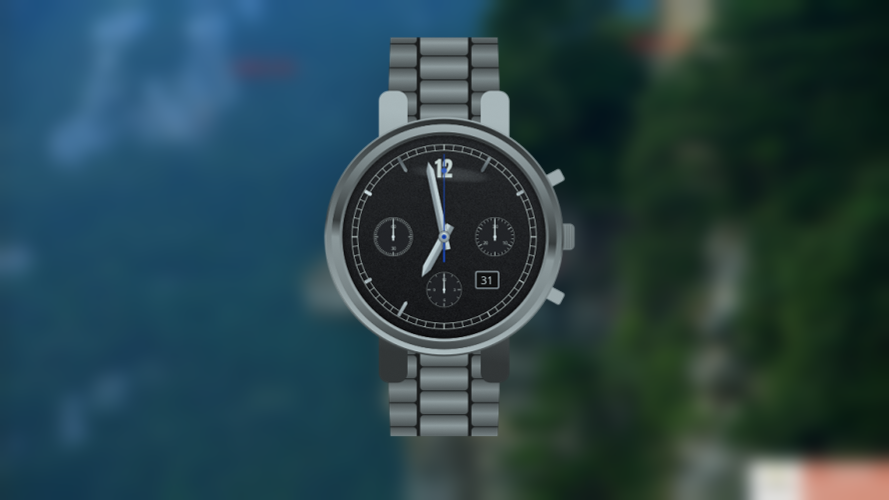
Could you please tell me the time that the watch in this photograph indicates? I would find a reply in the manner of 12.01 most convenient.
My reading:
6.58
